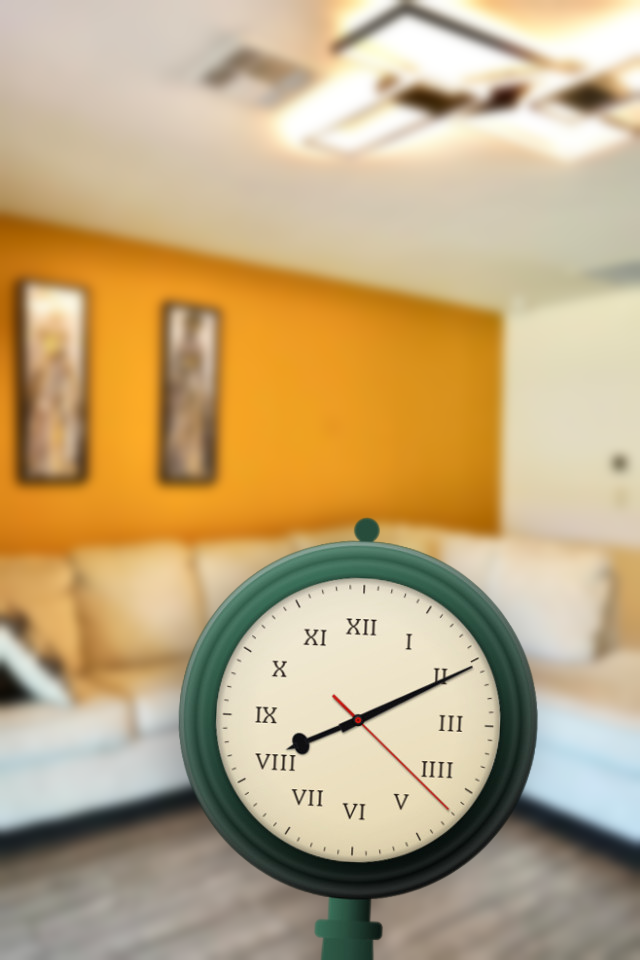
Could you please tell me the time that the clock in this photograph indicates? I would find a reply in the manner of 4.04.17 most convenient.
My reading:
8.10.22
